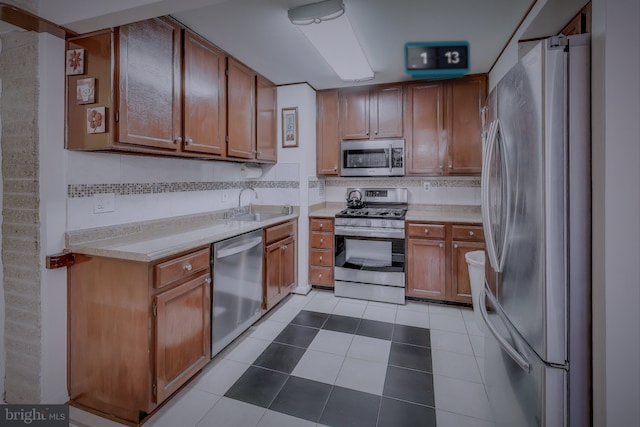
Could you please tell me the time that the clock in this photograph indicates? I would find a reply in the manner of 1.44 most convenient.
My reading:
1.13
